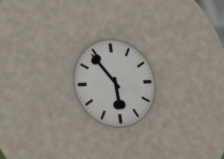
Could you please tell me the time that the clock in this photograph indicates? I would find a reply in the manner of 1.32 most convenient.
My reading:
5.54
